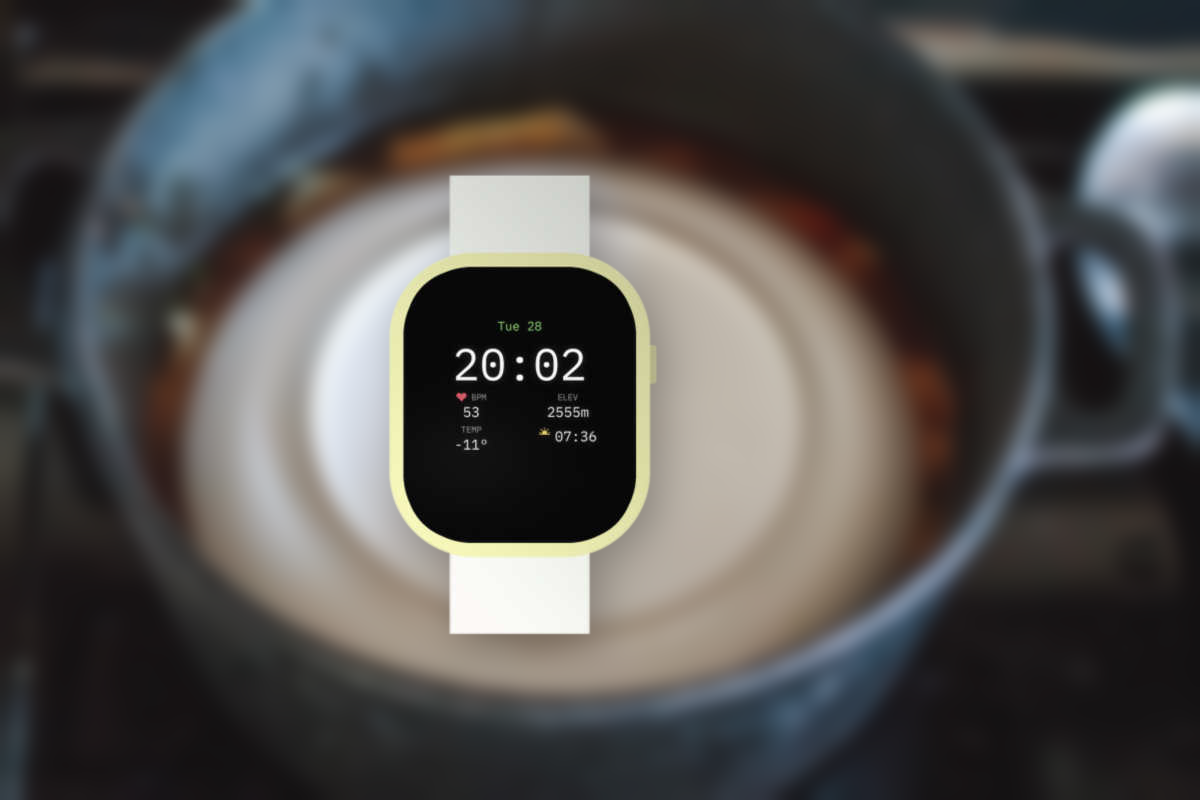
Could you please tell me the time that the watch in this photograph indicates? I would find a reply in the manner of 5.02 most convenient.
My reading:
20.02
